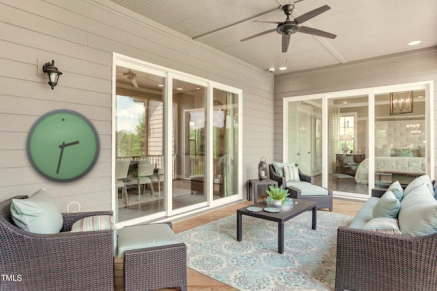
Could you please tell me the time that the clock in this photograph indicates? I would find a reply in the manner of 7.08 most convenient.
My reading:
2.32
